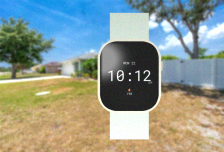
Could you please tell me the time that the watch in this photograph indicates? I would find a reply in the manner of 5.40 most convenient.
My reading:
10.12
